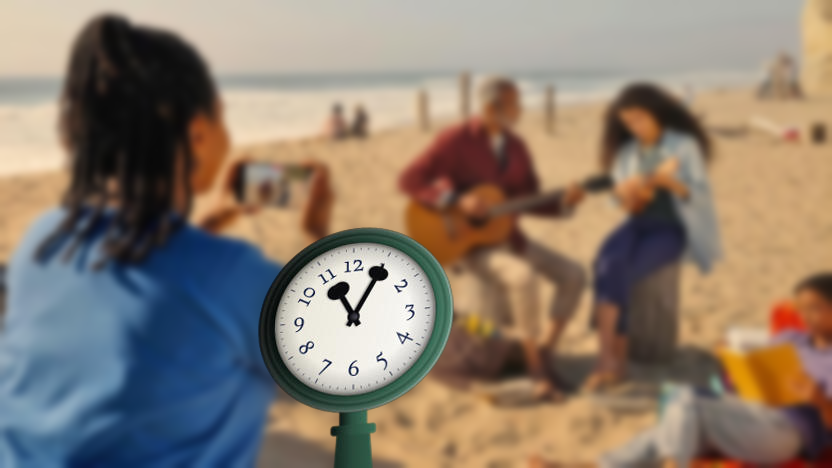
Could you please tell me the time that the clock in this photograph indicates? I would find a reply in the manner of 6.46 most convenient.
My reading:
11.05
